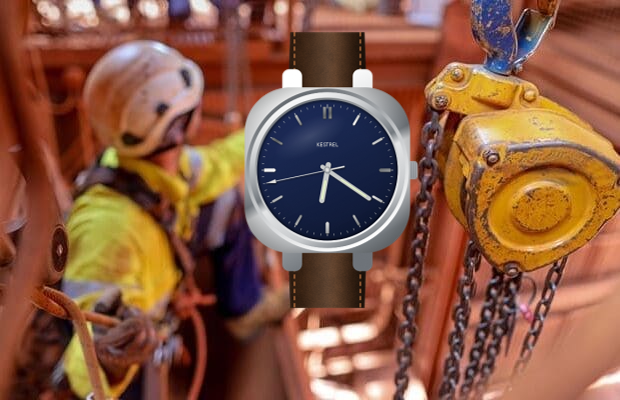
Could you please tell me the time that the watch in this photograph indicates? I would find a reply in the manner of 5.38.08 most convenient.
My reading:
6.20.43
